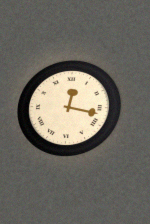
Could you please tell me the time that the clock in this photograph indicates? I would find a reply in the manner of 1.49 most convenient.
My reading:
12.17
